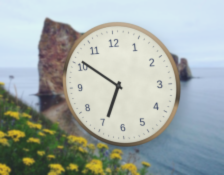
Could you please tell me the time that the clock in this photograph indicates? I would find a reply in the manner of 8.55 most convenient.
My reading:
6.51
